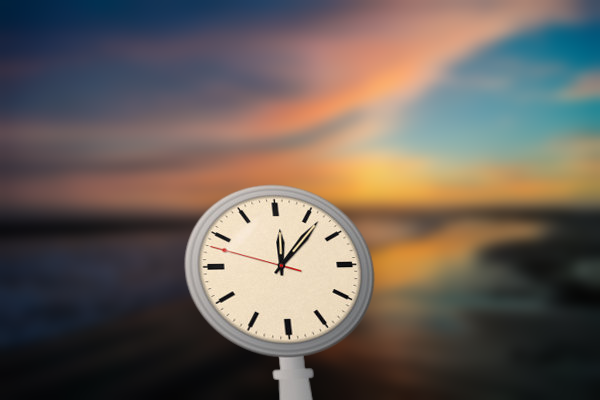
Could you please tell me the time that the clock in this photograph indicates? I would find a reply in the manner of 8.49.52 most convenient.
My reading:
12.06.48
